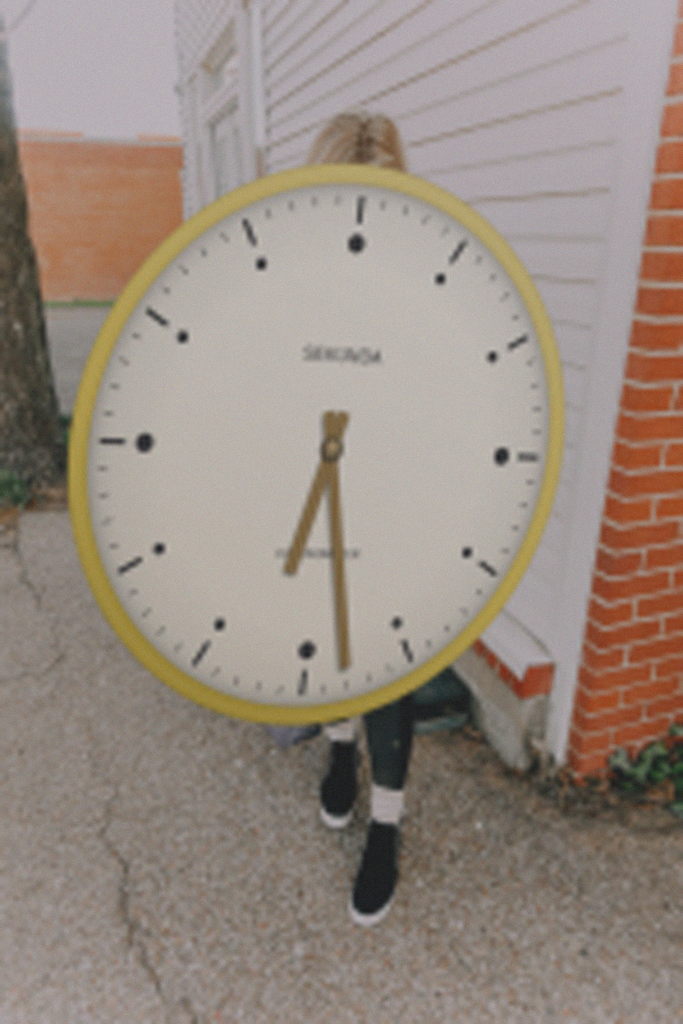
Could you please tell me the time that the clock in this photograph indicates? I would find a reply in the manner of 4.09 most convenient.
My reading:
6.28
